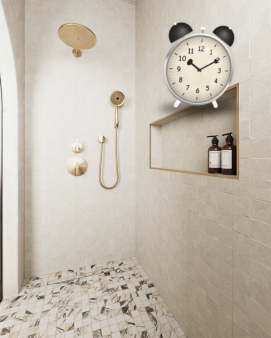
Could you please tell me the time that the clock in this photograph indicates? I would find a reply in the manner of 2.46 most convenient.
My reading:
10.10
